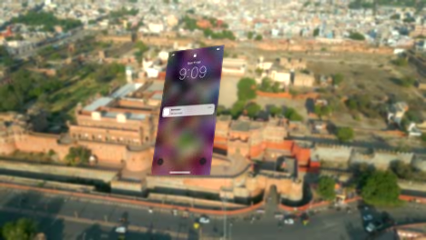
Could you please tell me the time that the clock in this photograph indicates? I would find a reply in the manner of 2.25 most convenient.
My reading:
9.09
